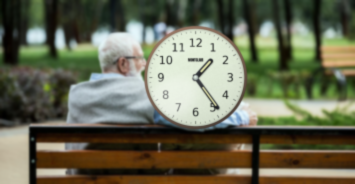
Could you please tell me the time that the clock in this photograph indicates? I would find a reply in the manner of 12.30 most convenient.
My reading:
1.24
